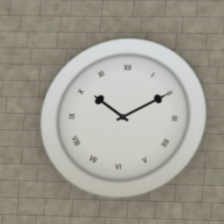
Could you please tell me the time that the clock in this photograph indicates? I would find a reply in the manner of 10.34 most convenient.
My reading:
10.10
